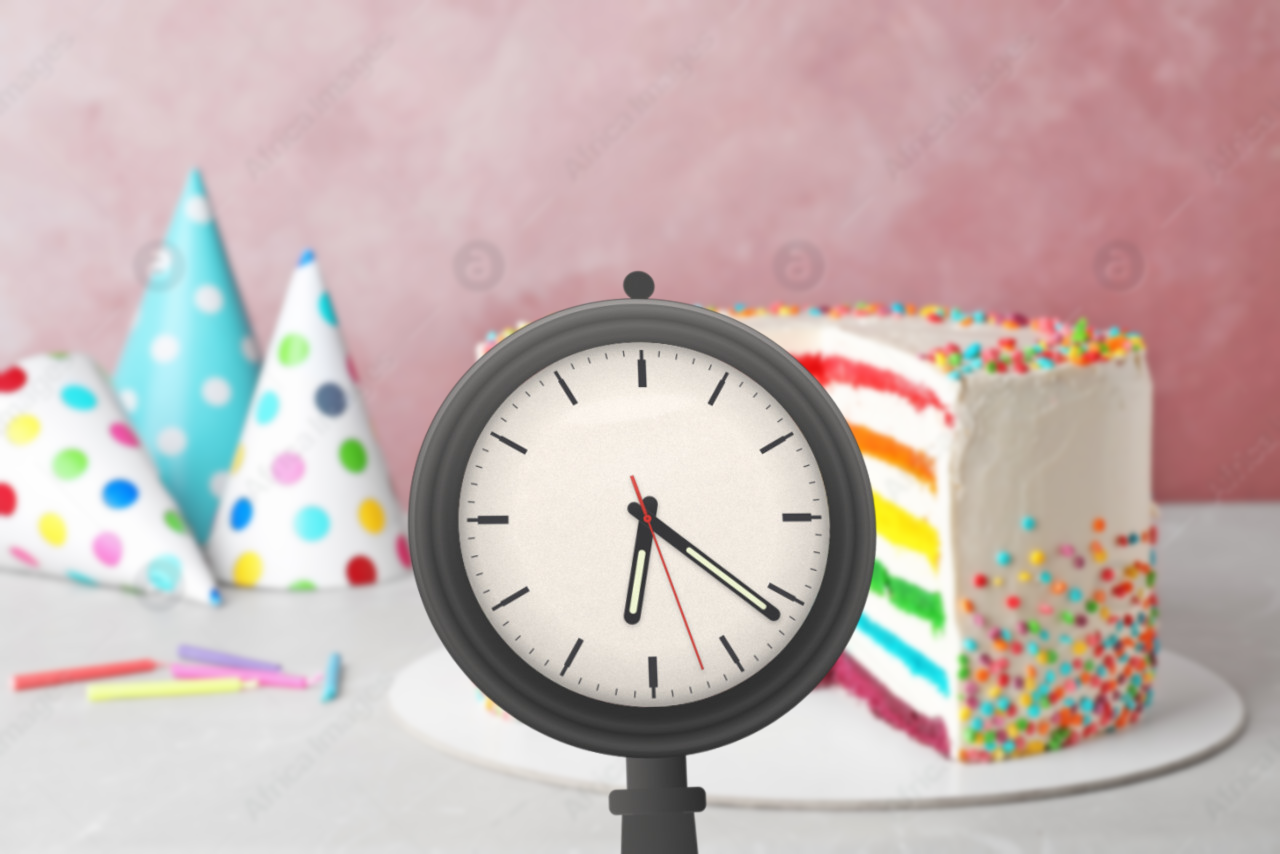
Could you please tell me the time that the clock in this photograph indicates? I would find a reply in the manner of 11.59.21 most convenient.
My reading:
6.21.27
